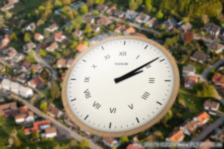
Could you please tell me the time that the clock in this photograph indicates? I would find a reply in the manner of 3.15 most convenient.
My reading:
2.09
